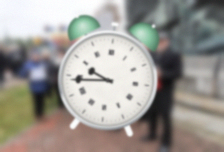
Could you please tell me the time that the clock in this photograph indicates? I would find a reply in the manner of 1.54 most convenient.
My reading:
9.44
